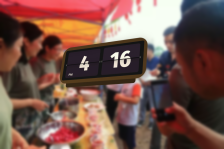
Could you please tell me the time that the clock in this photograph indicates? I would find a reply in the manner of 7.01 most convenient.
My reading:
4.16
